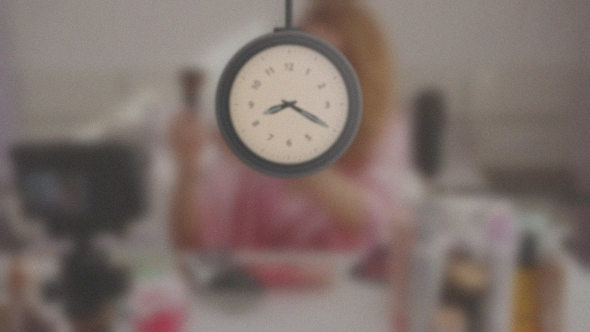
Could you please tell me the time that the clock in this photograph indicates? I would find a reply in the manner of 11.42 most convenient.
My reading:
8.20
